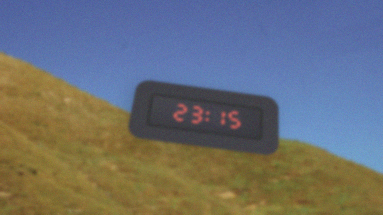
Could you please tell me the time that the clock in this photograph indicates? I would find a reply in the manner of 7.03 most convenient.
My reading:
23.15
